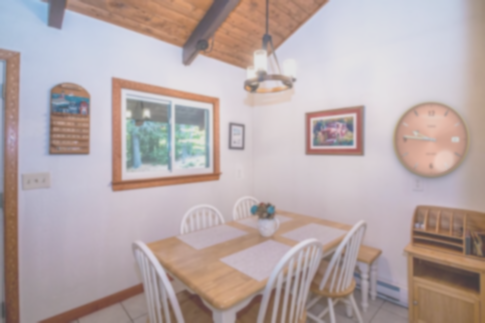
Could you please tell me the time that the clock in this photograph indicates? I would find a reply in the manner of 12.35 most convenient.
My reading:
9.46
